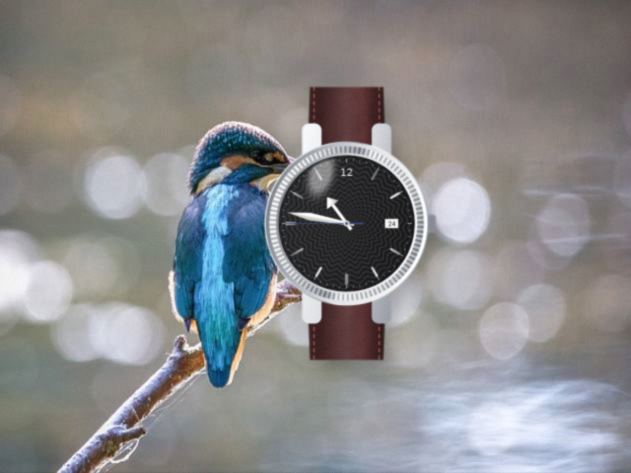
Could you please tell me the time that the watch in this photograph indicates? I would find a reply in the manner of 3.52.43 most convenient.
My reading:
10.46.45
